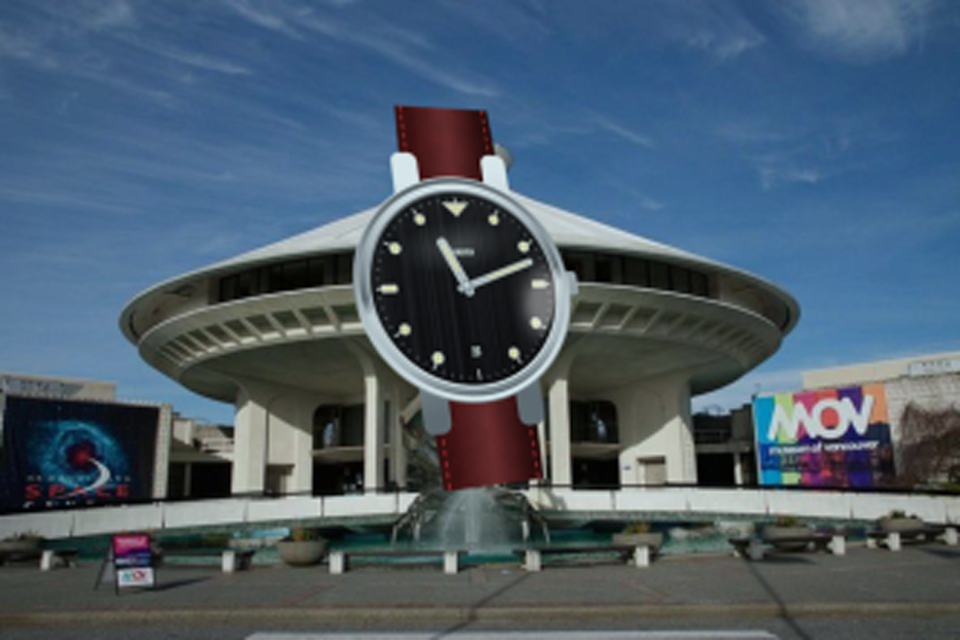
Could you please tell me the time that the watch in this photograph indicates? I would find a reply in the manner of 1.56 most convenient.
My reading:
11.12
